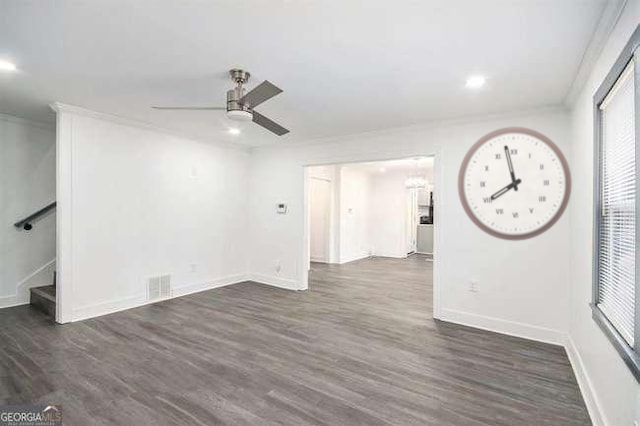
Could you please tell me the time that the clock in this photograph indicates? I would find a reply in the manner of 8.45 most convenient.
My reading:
7.58
